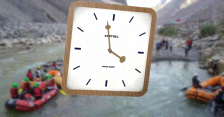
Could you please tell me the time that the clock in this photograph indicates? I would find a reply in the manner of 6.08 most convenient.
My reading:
3.58
